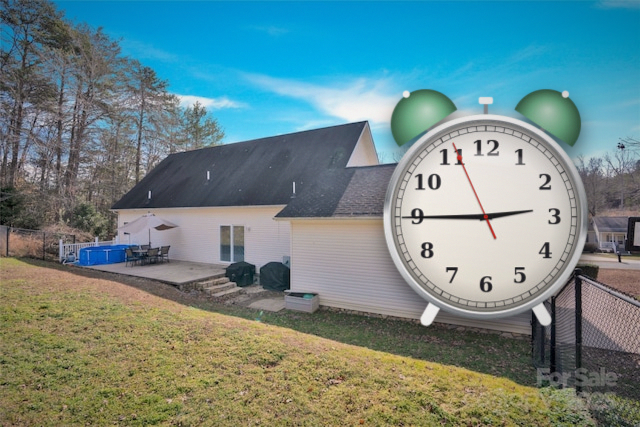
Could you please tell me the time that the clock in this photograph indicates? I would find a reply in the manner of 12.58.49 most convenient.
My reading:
2.44.56
